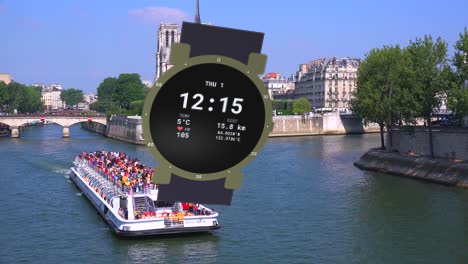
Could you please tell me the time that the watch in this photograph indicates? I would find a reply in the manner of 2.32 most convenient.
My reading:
12.15
